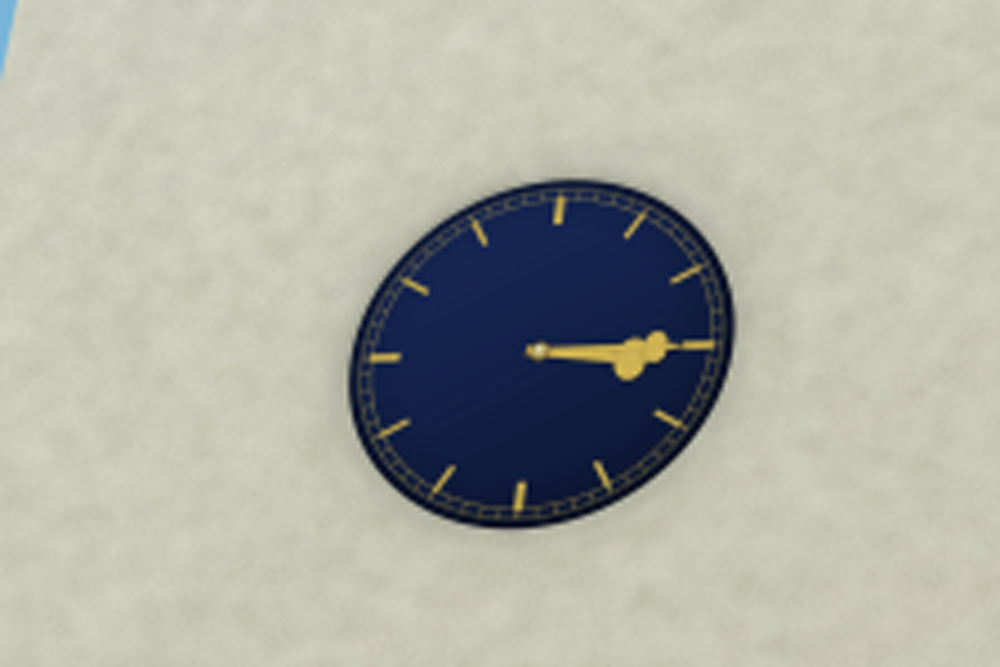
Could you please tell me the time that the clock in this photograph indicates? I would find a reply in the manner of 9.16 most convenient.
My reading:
3.15
